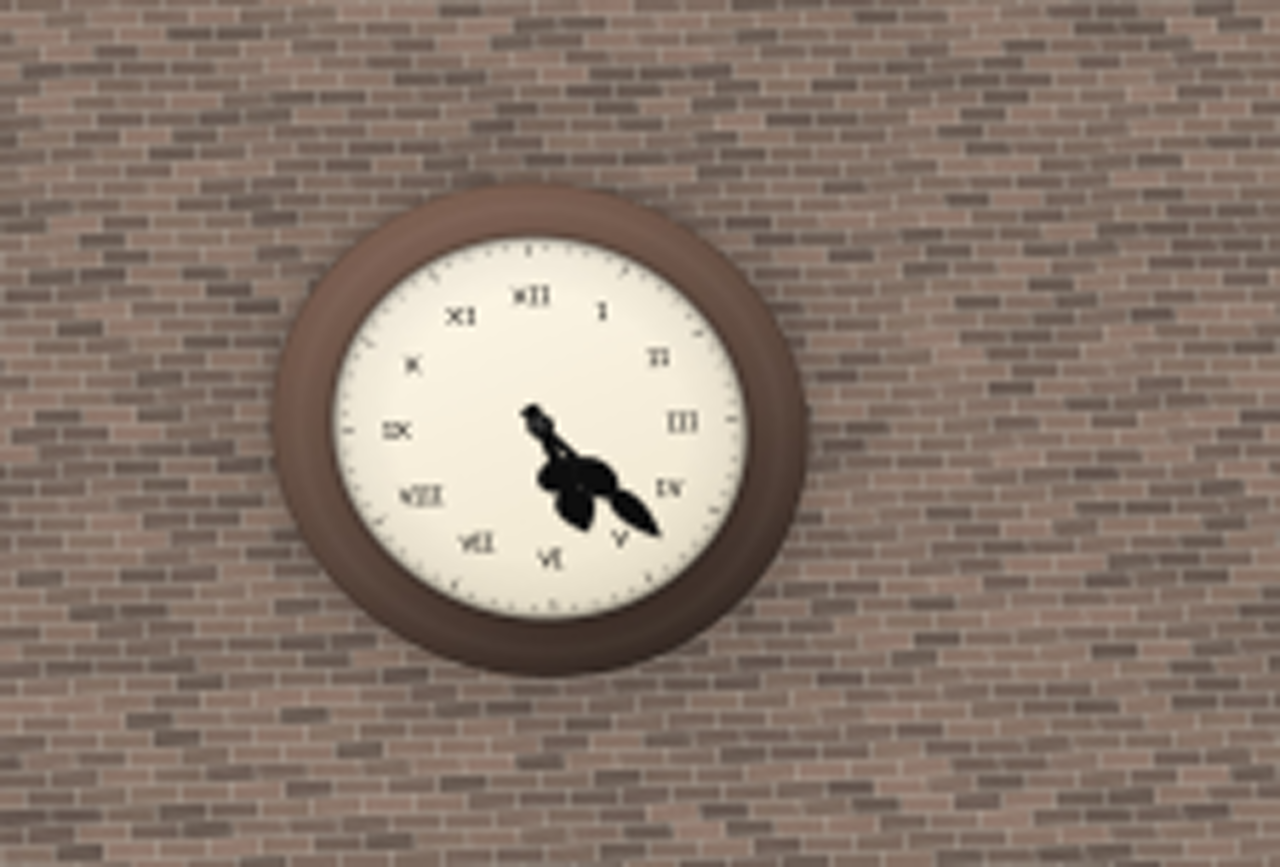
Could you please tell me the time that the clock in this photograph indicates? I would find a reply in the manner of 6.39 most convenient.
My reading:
5.23
